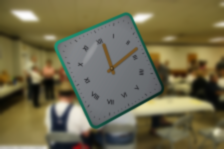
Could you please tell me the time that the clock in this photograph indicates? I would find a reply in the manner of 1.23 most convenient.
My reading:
12.13
